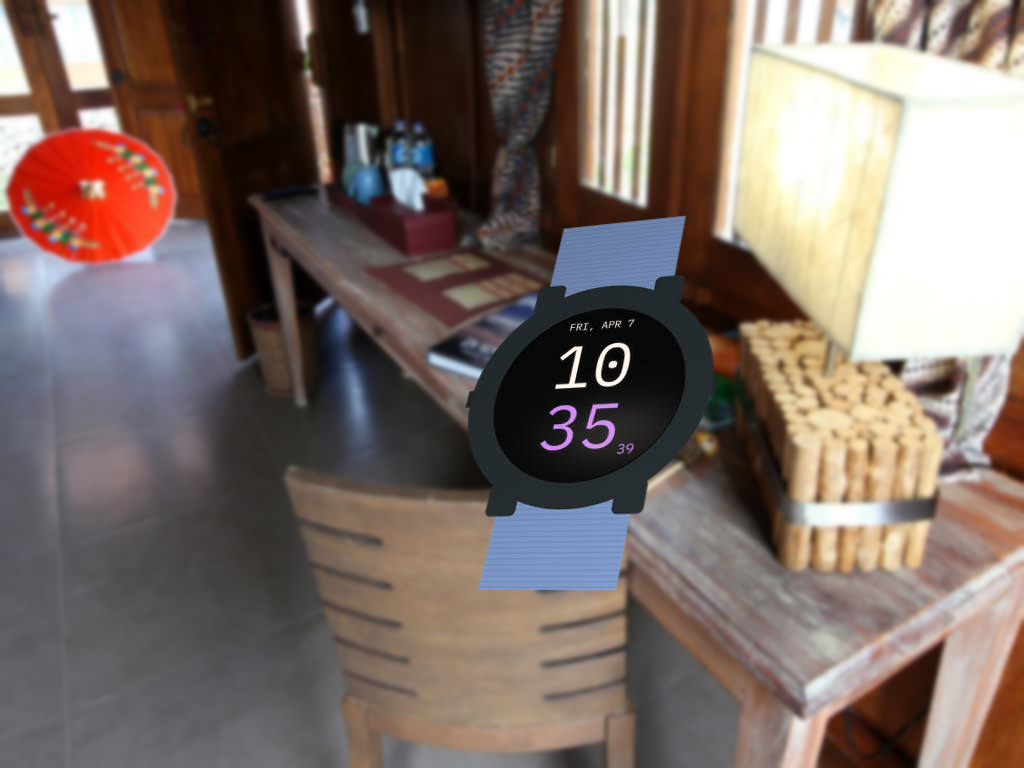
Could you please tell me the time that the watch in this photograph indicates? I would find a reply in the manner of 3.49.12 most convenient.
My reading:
10.35.39
